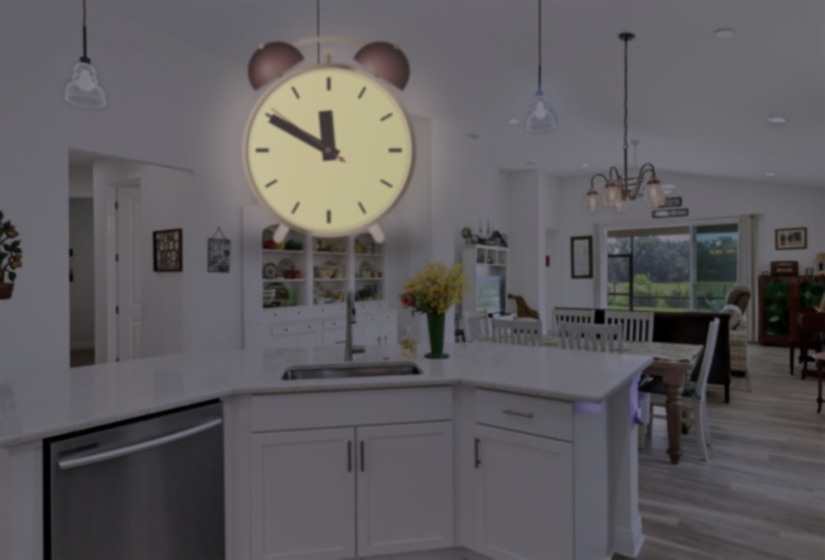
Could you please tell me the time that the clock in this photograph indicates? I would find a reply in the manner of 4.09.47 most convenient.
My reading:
11.49.51
